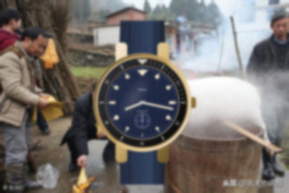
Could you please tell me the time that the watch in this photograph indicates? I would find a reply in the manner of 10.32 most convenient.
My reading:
8.17
